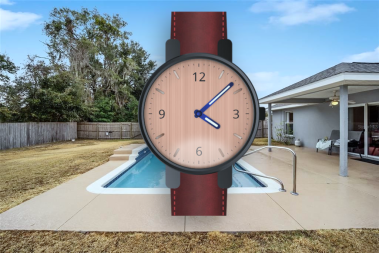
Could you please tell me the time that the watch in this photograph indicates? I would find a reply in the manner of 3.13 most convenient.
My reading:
4.08
